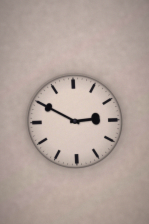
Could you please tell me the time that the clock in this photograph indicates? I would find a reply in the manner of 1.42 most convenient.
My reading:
2.50
